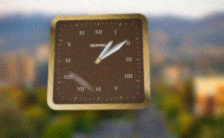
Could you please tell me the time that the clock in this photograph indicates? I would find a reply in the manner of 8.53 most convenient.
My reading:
1.09
